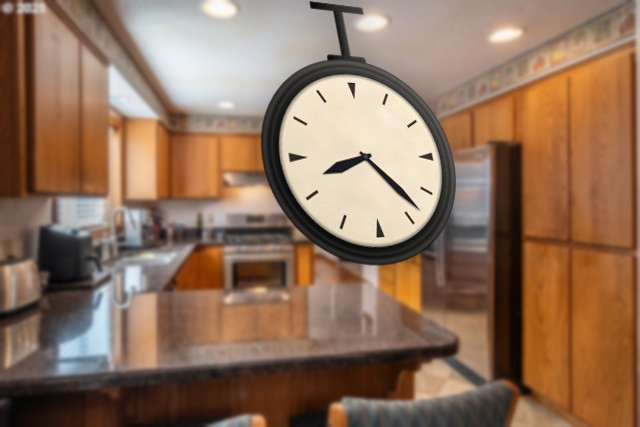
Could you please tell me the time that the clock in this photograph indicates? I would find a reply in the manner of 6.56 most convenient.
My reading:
8.23
